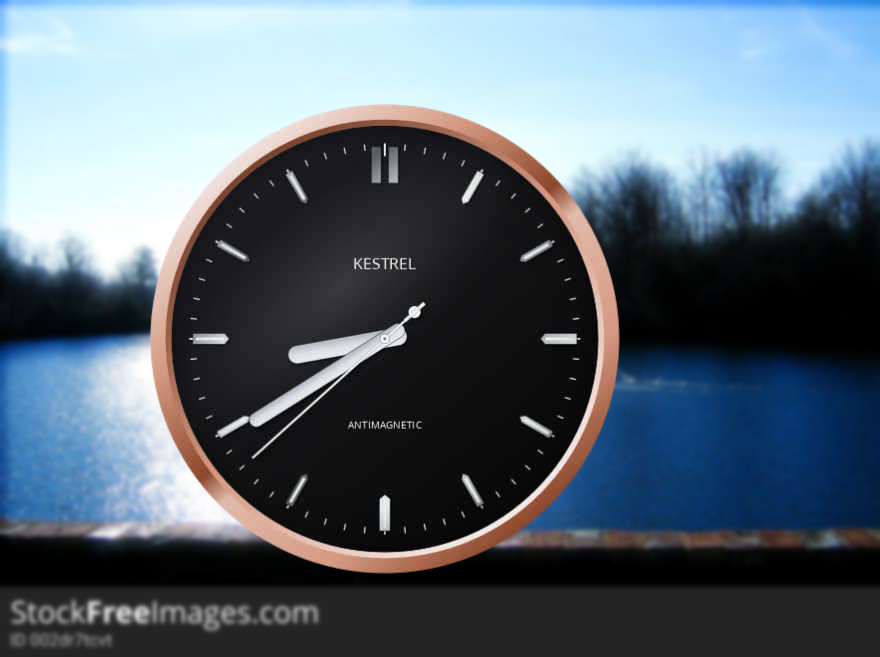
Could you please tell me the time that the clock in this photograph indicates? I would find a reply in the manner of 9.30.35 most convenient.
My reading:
8.39.38
